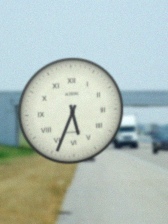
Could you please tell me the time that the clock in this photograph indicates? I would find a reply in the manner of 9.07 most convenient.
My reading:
5.34
